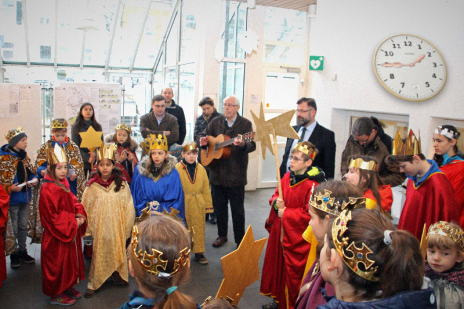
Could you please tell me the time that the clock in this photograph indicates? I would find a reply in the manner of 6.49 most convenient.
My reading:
1.45
